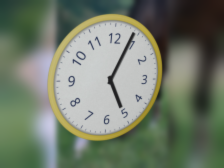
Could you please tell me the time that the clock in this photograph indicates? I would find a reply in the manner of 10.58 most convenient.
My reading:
5.04
